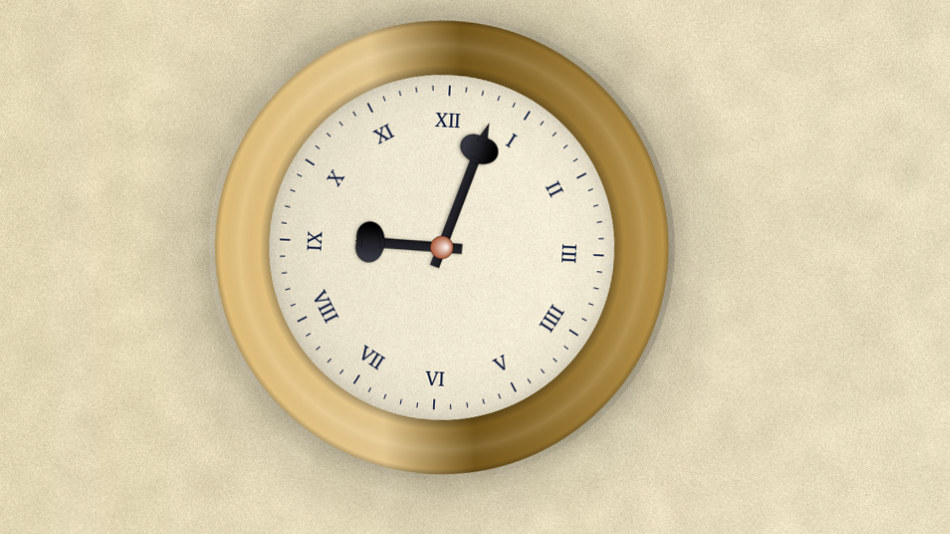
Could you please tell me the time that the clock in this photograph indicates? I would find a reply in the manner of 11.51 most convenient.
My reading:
9.03
